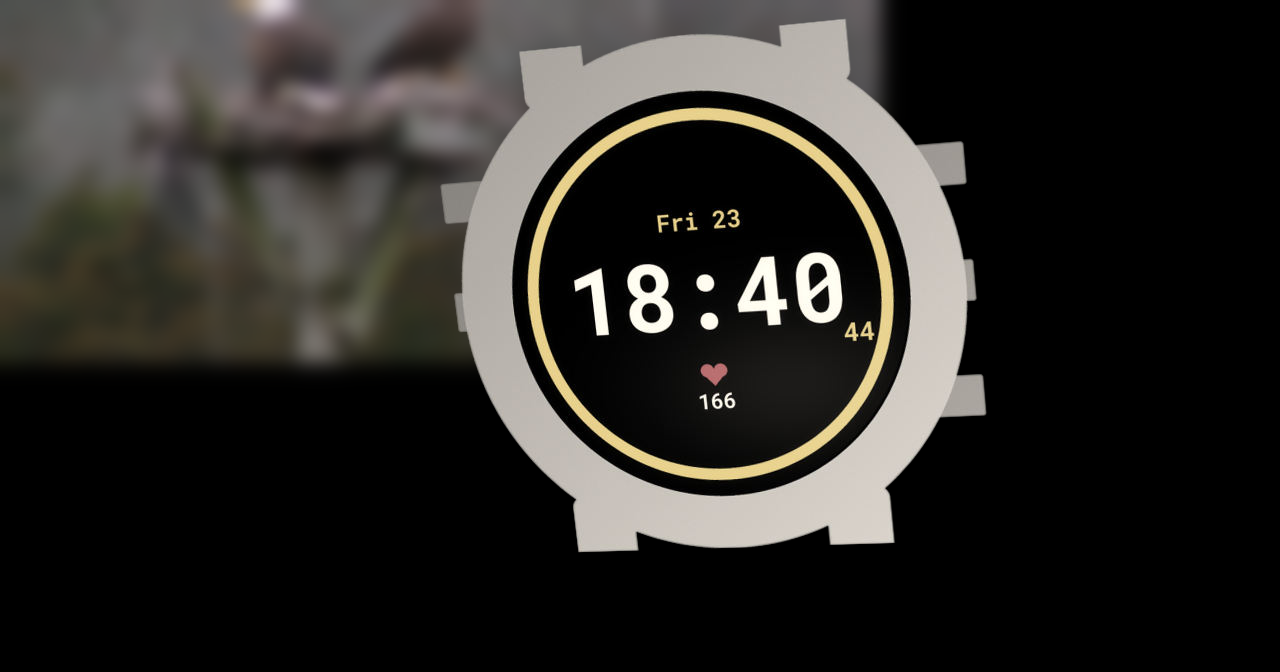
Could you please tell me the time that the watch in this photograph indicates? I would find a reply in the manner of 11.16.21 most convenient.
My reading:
18.40.44
